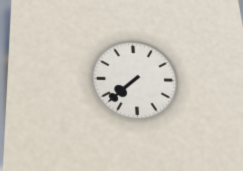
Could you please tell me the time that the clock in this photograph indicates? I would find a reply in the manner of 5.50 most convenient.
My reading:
7.38
